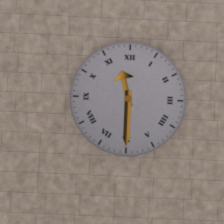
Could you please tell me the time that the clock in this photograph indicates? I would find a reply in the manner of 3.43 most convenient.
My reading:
11.30
